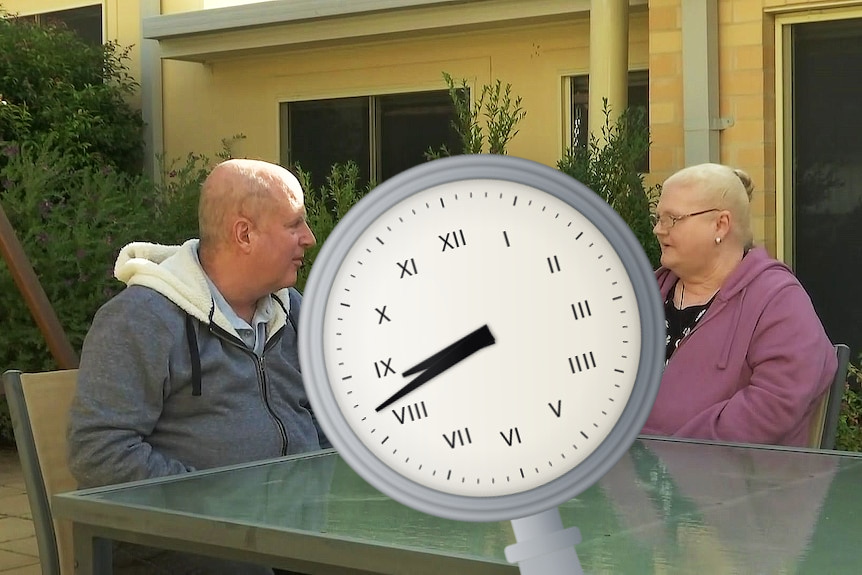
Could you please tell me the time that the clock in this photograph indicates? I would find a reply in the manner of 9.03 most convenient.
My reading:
8.42
